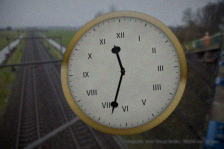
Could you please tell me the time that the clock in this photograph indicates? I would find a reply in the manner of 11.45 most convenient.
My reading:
11.33
